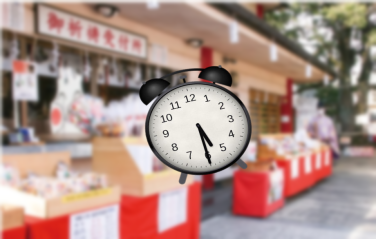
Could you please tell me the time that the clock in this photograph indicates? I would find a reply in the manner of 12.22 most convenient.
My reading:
5.30
